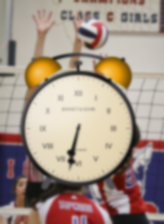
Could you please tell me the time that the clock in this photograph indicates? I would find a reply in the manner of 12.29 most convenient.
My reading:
6.32
